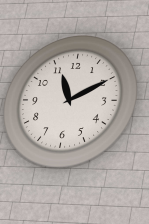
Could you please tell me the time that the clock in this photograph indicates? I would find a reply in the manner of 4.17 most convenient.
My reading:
11.10
